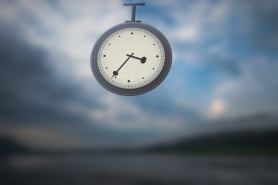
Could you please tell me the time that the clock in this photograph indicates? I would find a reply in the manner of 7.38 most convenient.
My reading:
3.36
